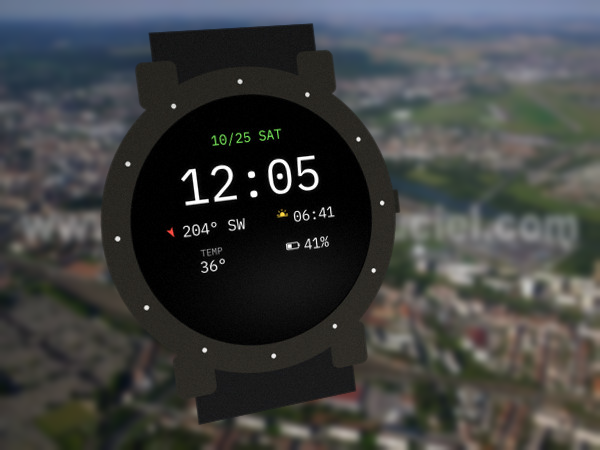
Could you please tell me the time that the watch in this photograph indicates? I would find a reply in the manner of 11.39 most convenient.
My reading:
12.05
